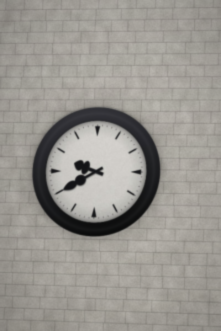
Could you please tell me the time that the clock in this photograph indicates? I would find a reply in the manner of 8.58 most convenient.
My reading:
9.40
